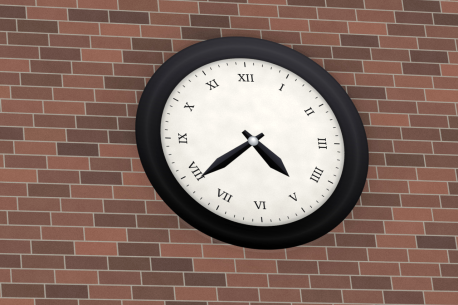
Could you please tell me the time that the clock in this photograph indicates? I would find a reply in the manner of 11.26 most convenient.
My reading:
4.39
